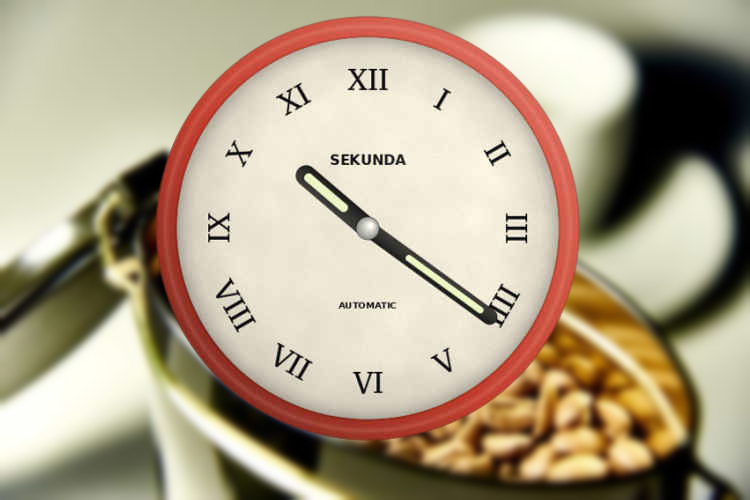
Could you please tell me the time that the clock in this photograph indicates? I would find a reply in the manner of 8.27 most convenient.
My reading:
10.21
